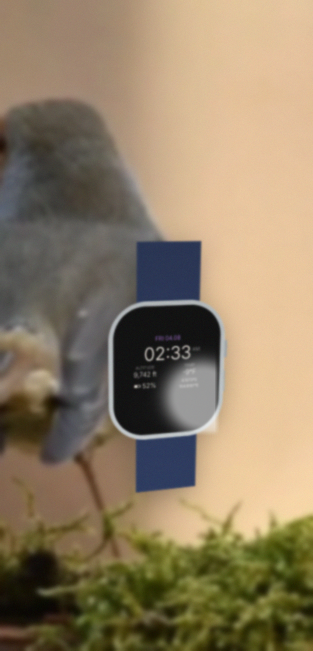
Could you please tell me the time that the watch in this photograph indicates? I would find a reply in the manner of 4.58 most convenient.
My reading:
2.33
